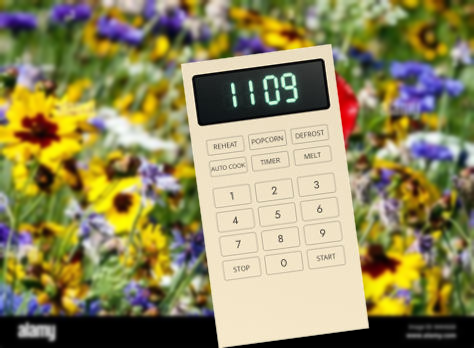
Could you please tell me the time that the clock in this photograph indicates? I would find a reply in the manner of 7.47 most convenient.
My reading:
11.09
